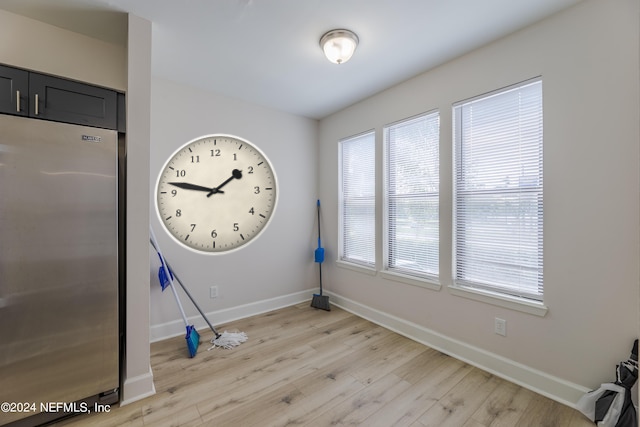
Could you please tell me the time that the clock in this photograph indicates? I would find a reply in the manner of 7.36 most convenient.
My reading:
1.47
